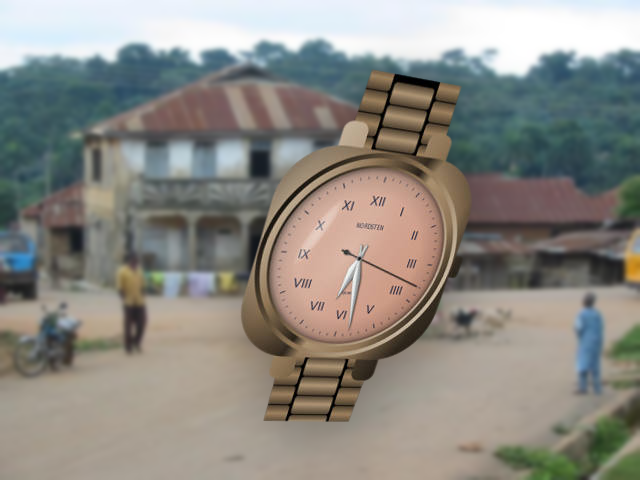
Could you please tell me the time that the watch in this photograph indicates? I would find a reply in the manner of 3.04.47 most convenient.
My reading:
6.28.18
